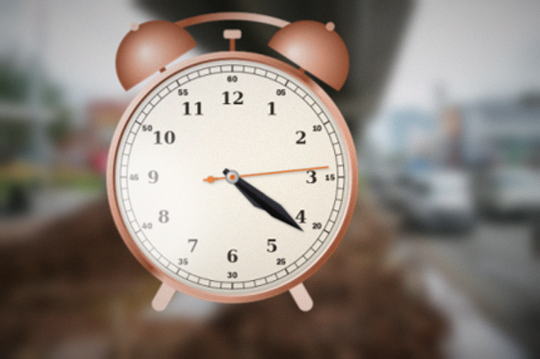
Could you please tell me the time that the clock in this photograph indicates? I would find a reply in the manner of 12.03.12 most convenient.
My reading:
4.21.14
